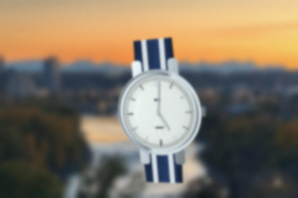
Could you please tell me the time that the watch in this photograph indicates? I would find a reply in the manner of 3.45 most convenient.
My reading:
5.01
